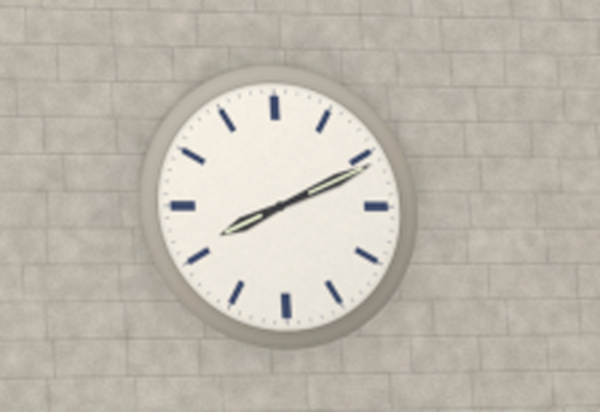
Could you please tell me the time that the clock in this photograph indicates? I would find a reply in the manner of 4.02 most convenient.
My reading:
8.11
